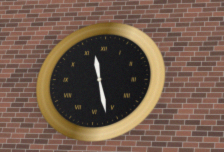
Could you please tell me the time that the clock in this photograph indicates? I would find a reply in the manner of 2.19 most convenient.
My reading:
11.27
